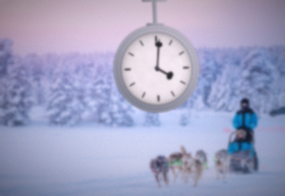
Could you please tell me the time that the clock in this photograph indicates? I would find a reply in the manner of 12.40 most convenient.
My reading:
4.01
